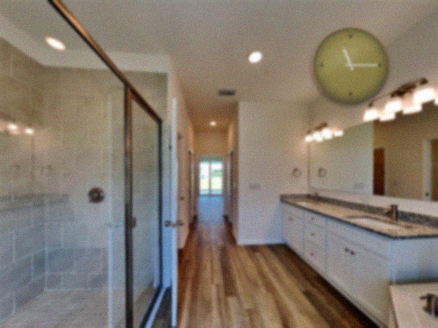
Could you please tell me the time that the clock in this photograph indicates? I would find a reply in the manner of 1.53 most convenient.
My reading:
11.15
